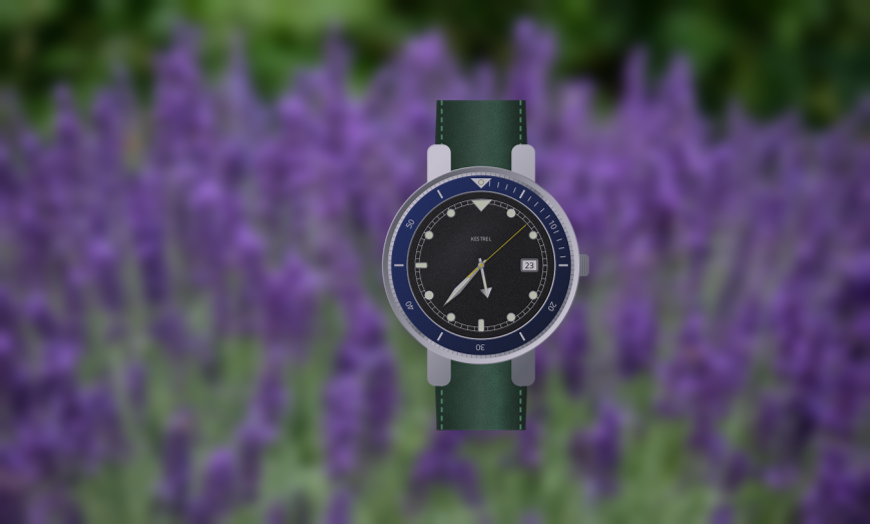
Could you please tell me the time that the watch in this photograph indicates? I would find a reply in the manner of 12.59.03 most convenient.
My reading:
5.37.08
